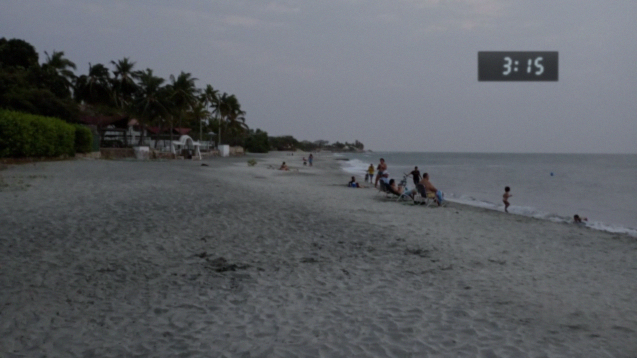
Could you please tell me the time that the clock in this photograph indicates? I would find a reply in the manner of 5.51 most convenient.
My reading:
3.15
